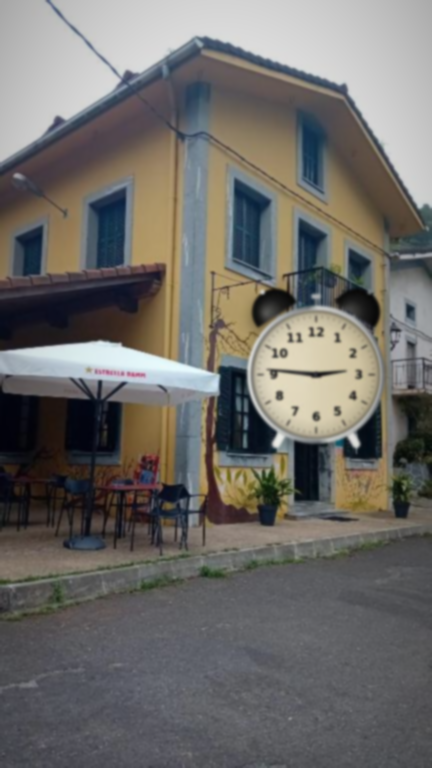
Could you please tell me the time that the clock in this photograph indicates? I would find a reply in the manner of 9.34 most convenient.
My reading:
2.46
